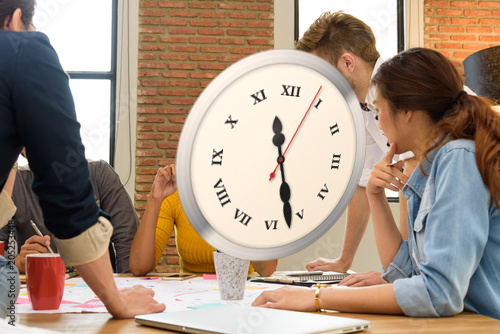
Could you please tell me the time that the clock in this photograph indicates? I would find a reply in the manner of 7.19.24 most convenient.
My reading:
11.27.04
